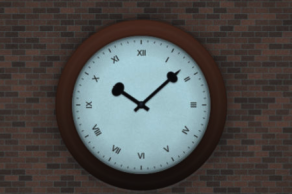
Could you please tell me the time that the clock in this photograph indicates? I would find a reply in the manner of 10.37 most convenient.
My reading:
10.08
